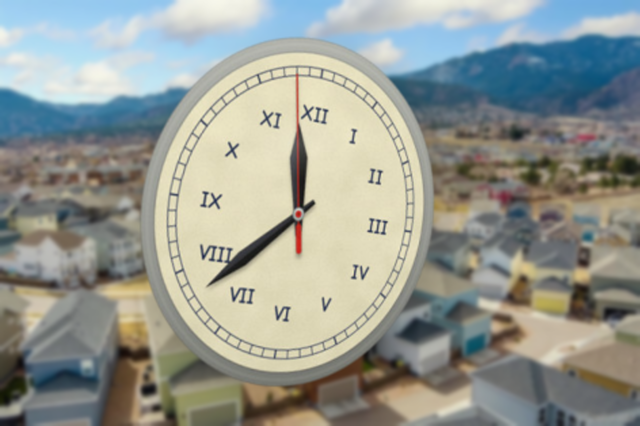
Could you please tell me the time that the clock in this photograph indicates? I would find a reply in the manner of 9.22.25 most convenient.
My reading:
11.37.58
